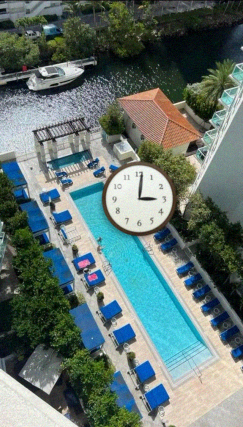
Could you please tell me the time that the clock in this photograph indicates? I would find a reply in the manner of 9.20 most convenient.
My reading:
3.01
